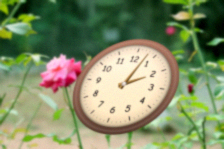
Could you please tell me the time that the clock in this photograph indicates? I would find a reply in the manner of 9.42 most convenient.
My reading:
2.03
